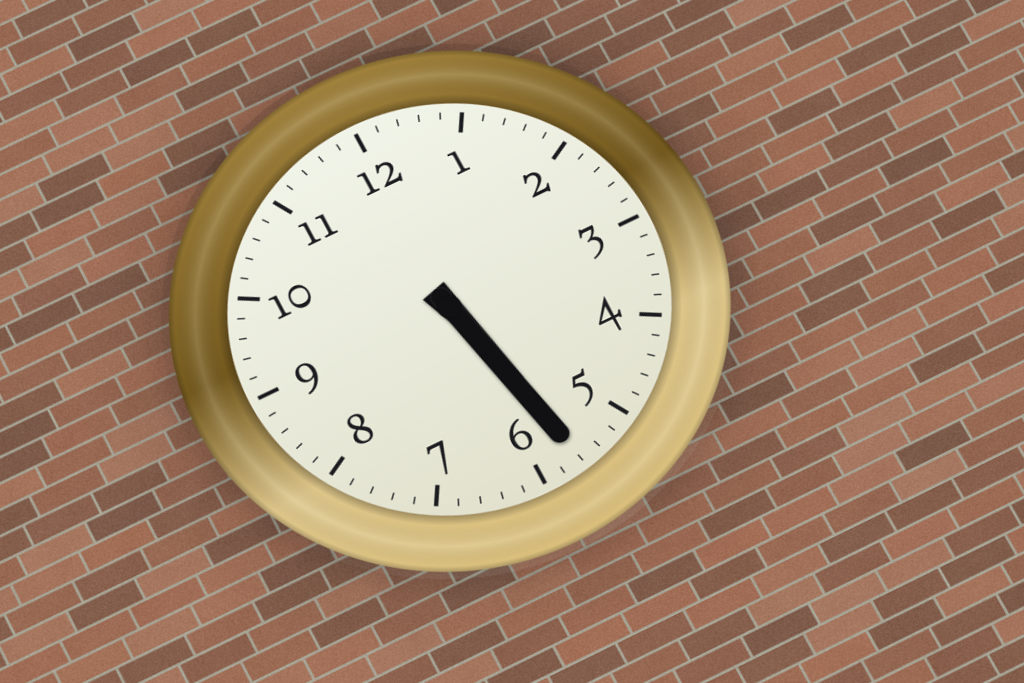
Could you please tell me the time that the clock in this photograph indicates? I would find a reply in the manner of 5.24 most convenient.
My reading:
5.28
